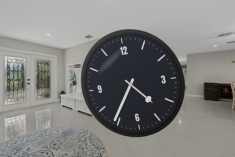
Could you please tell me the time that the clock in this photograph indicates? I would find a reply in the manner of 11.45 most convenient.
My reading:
4.36
